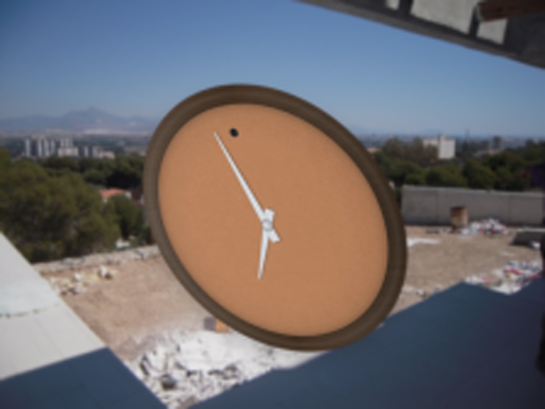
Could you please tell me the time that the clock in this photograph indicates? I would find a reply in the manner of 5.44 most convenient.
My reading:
6.58
